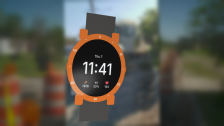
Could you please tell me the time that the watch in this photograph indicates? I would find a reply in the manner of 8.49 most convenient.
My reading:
11.41
